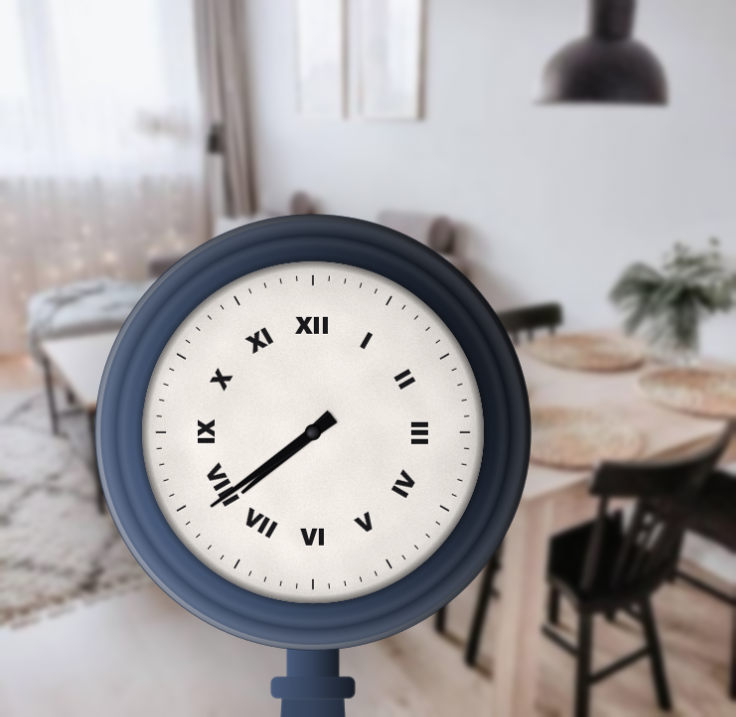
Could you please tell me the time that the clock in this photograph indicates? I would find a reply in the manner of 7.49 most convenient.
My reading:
7.39
